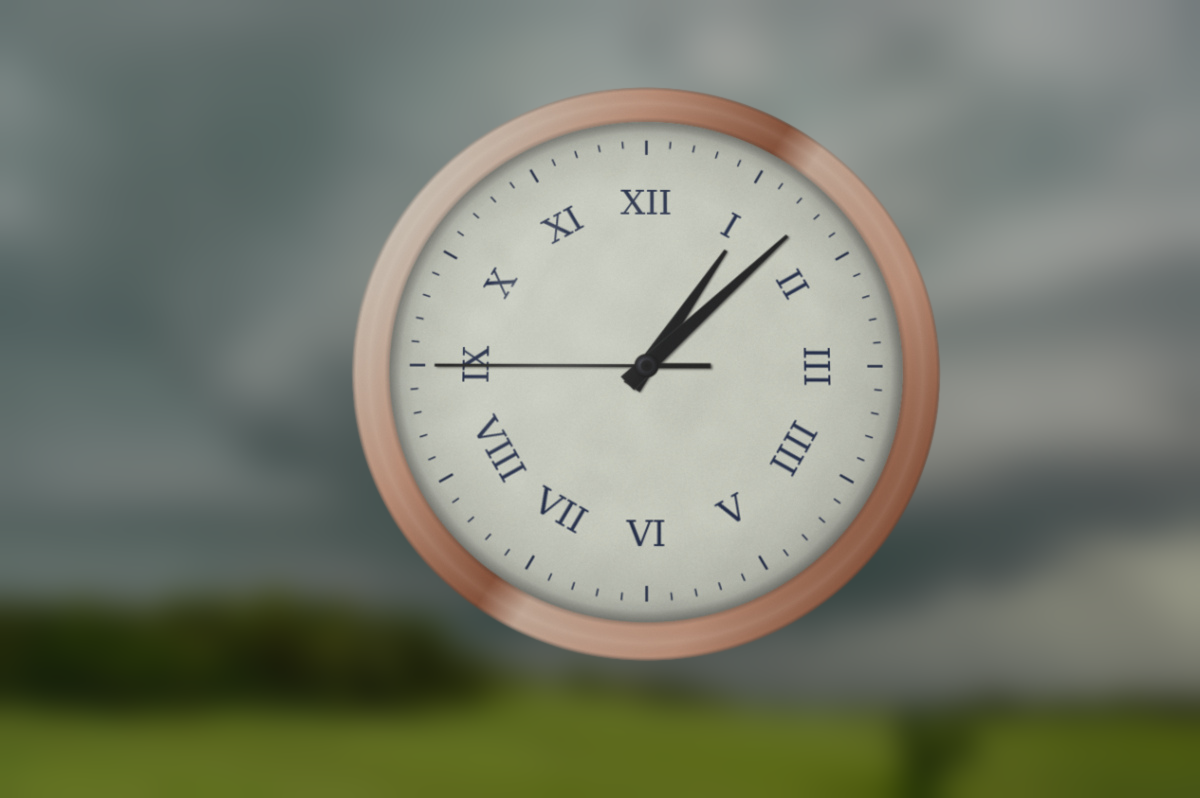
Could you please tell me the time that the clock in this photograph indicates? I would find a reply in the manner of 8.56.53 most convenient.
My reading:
1.07.45
